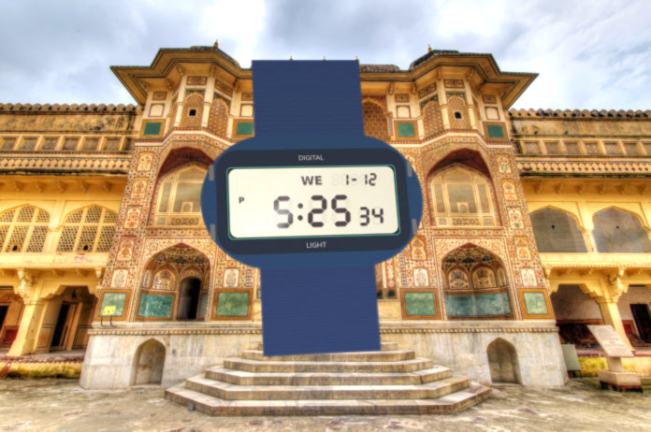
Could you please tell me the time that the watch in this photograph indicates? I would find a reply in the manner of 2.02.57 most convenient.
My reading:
5.25.34
